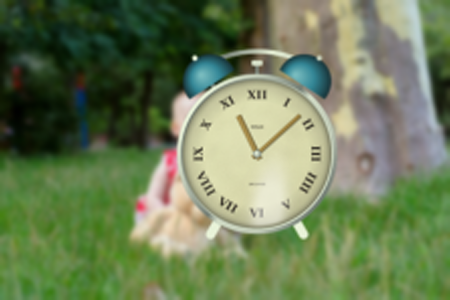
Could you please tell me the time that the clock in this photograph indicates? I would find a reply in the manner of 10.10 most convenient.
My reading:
11.08
